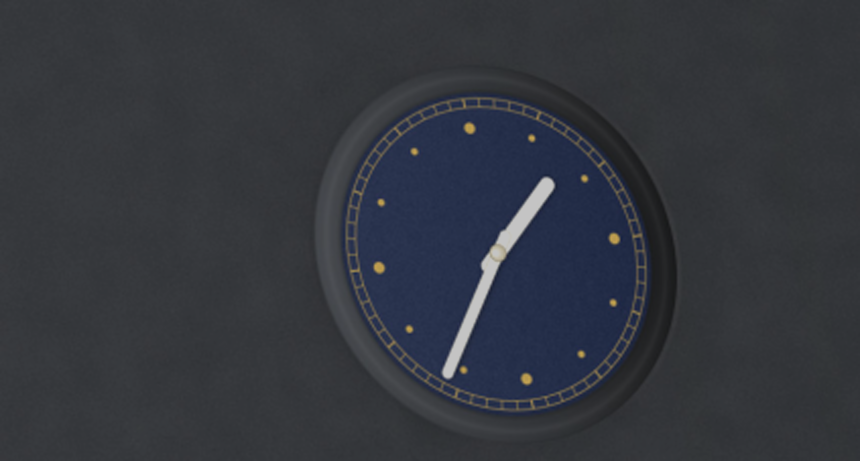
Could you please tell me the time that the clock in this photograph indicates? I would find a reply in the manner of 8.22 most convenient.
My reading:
1.36
